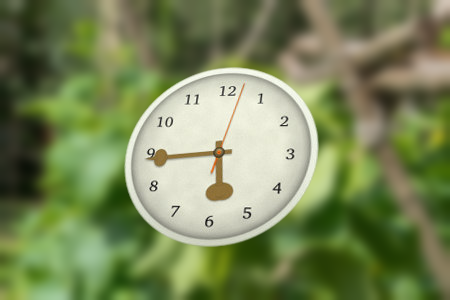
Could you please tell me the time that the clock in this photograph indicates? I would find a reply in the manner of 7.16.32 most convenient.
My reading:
5.44.02
